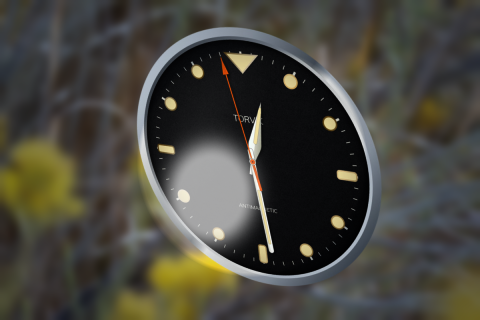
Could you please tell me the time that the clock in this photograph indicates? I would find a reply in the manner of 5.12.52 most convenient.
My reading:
12.28.58
